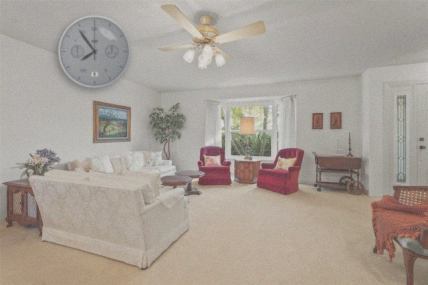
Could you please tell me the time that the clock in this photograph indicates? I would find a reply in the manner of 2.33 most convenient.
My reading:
7.54
